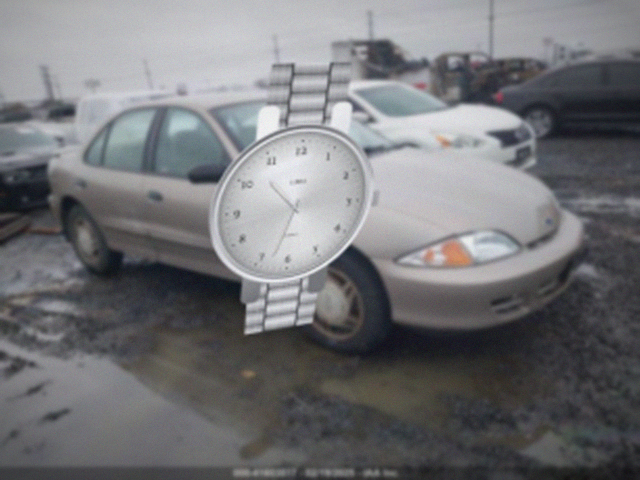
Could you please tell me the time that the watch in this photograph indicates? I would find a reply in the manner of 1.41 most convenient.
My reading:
10.33
